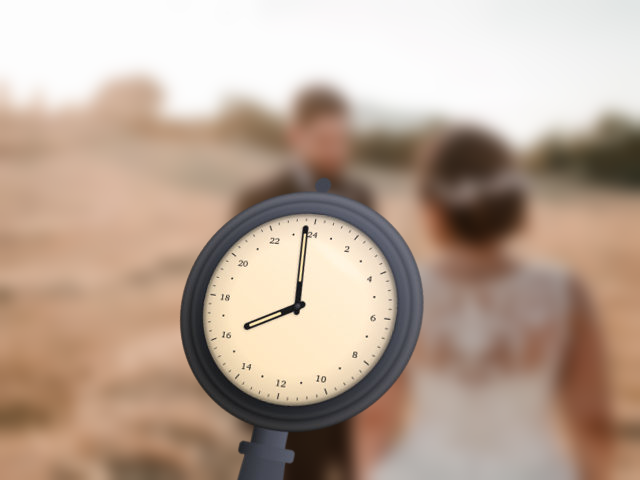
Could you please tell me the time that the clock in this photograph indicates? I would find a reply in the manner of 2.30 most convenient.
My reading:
15.59
